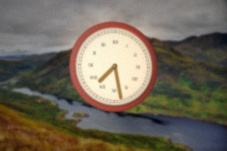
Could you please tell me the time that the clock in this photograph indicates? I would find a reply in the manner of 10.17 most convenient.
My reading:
7.28
